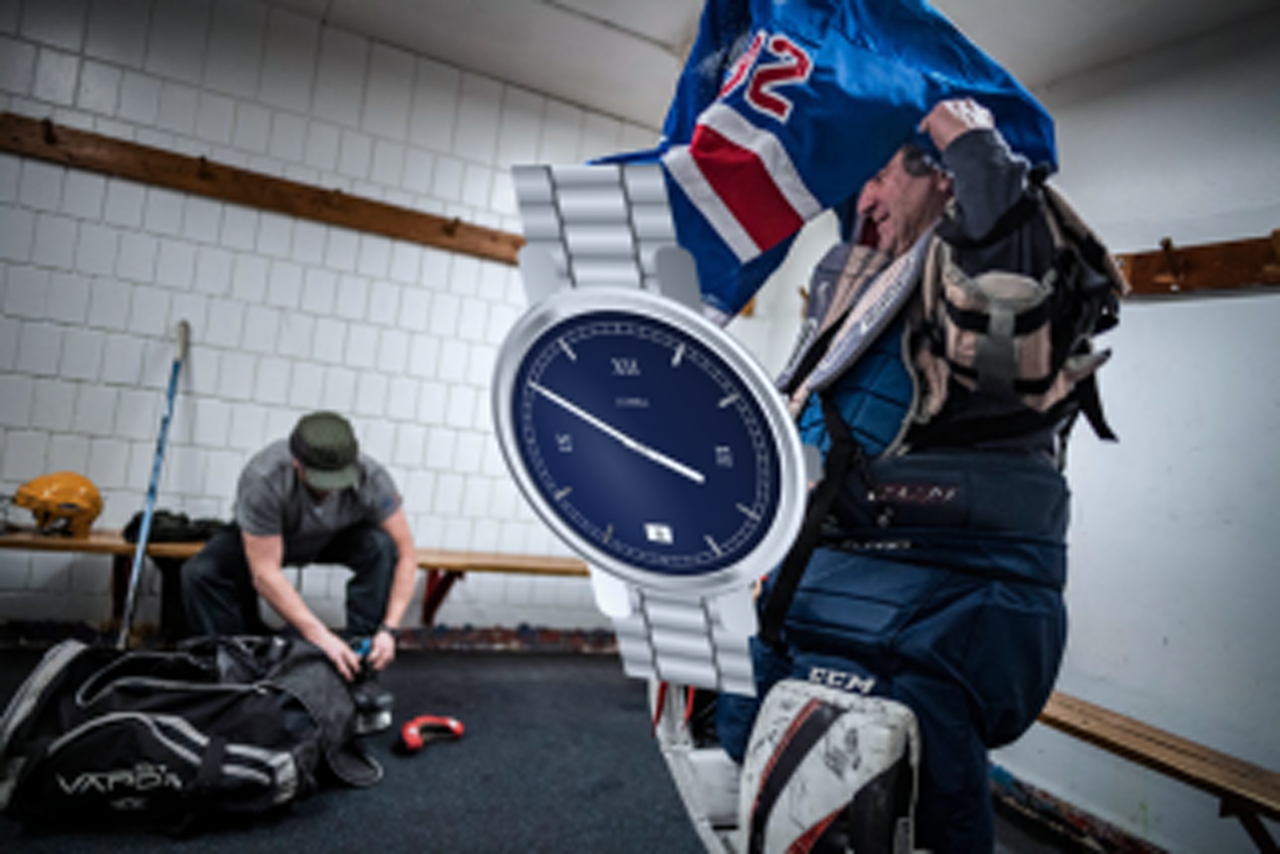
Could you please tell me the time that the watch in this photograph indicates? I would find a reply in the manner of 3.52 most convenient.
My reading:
3.50
